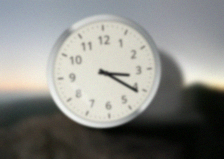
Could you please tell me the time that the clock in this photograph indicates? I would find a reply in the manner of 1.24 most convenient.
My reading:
3.21
